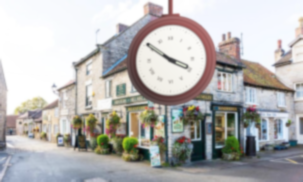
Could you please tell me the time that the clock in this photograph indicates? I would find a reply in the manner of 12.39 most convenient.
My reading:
3.51
